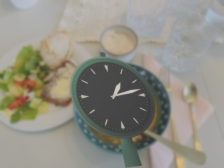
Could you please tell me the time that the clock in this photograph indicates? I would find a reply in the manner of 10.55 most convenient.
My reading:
1.13
